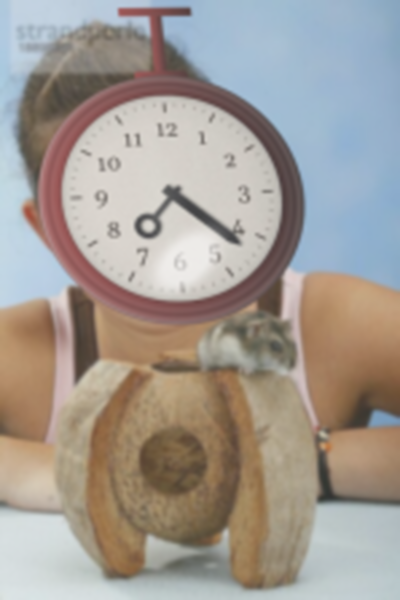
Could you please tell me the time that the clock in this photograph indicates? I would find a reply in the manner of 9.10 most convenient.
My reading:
7.22
